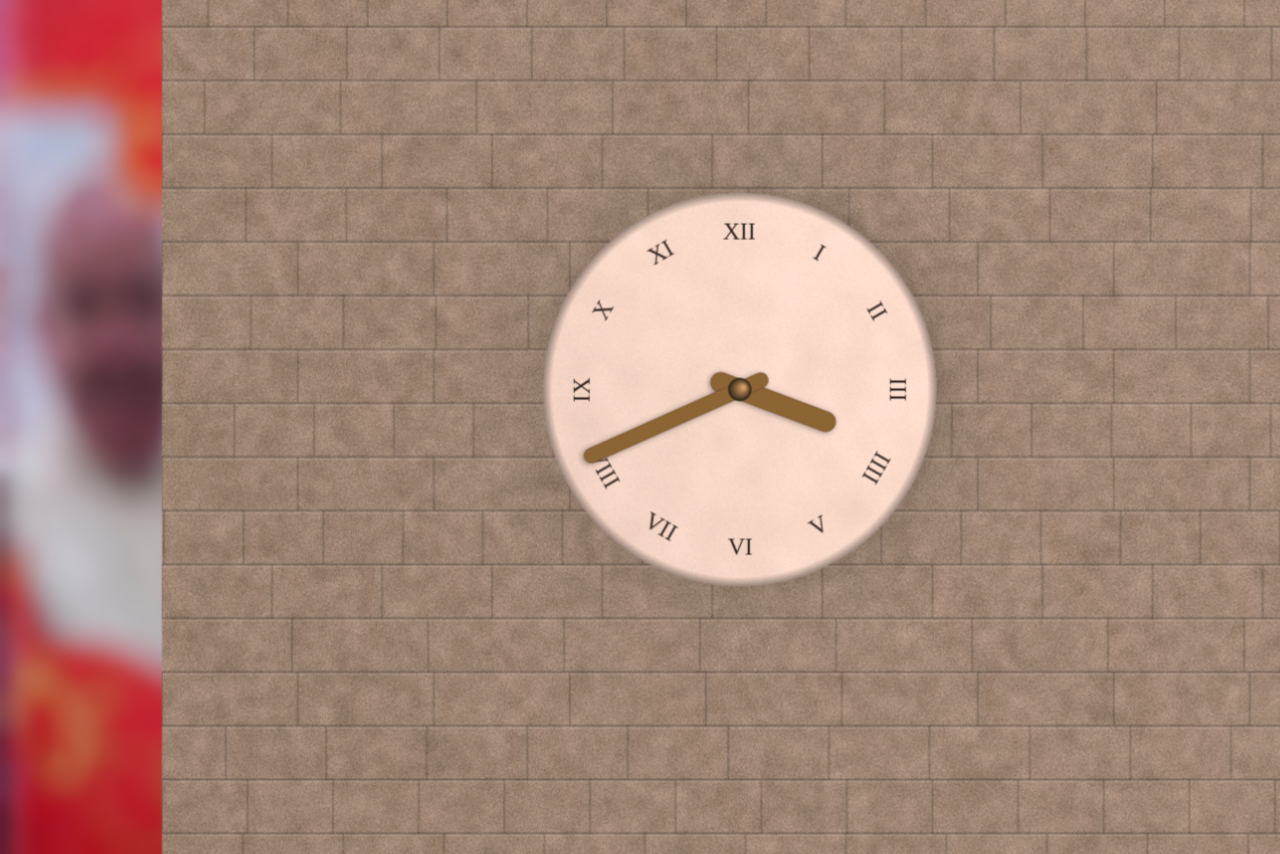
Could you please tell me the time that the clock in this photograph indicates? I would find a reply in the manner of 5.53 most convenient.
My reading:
3.41
